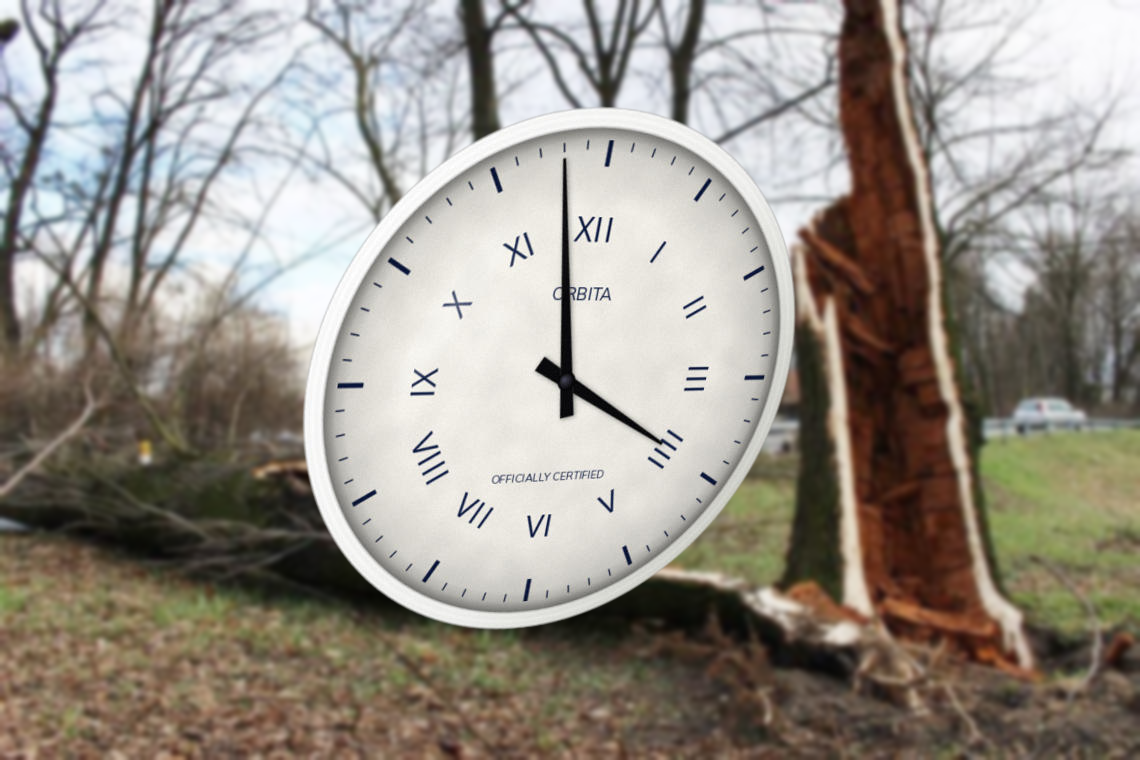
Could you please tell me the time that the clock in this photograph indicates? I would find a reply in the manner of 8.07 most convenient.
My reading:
3.58
